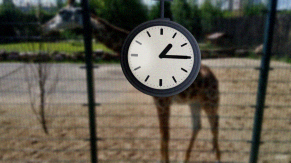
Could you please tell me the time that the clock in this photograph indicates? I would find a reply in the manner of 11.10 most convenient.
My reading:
1.15
